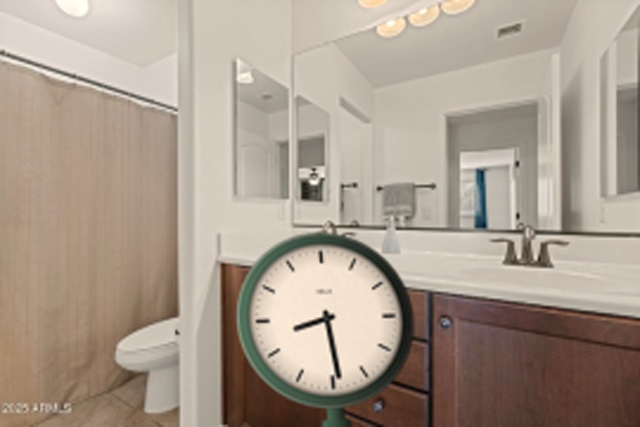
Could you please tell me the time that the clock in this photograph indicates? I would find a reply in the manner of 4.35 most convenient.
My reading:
8.29
